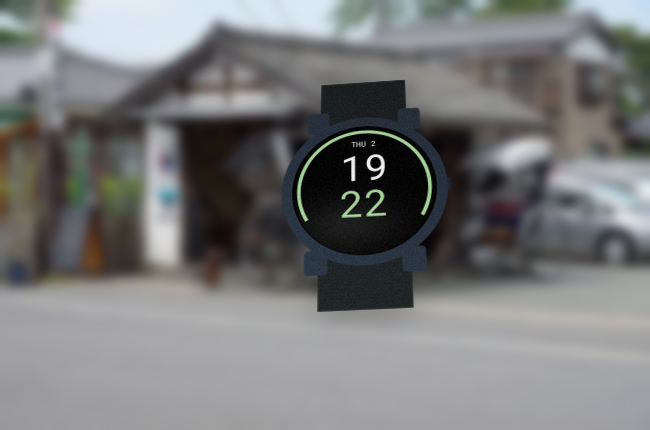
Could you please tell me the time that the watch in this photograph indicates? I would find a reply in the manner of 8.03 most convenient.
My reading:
19.22
